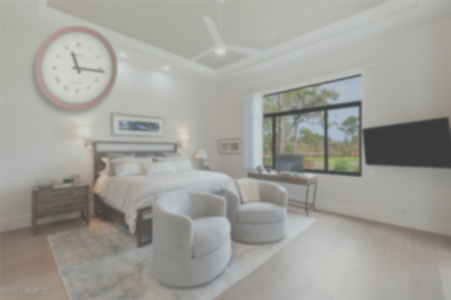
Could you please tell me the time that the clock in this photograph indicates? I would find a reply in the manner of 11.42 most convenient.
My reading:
11.16
